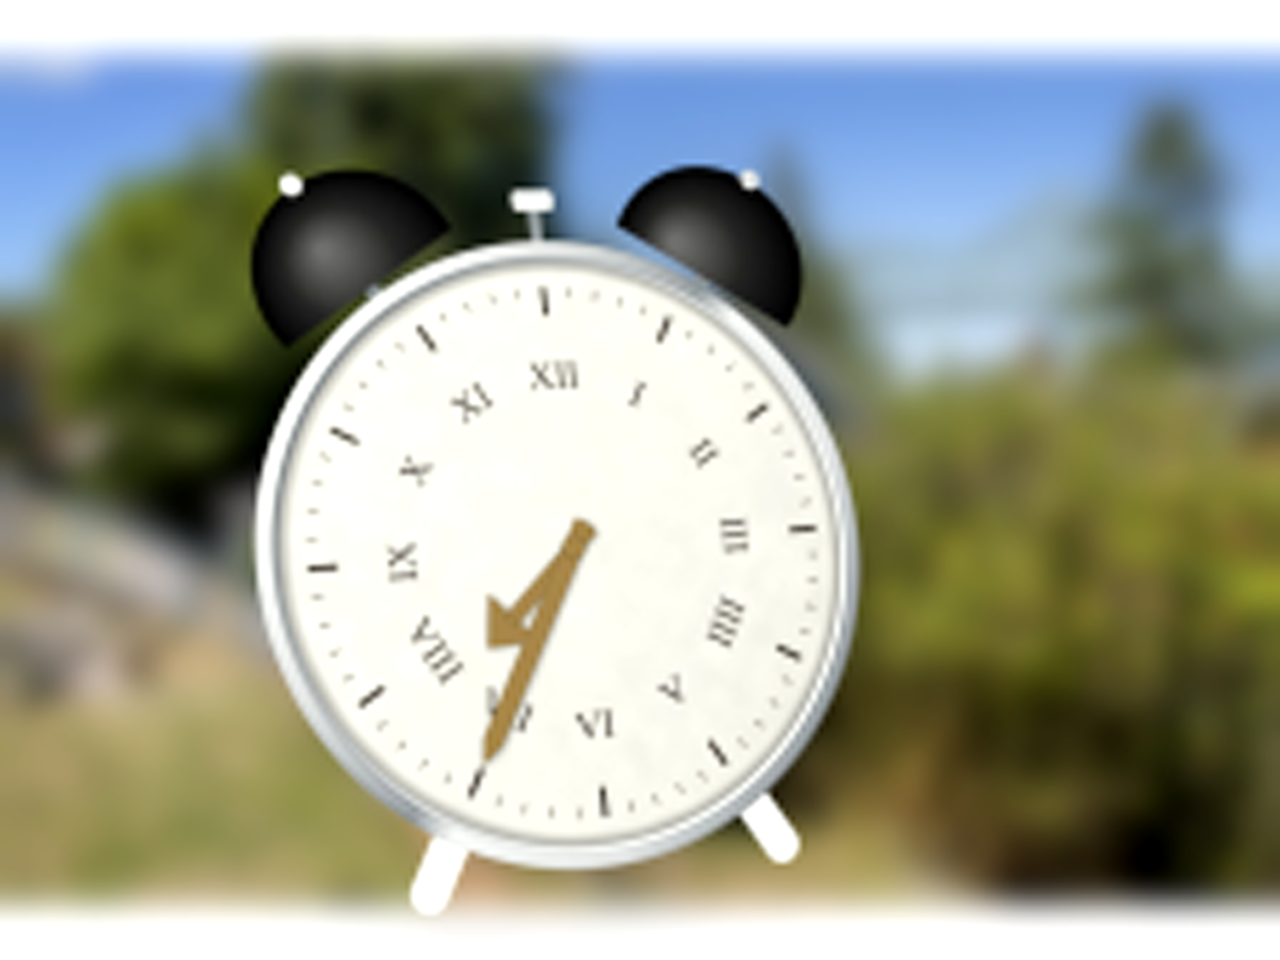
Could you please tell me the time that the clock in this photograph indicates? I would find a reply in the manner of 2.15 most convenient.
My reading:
7.35
